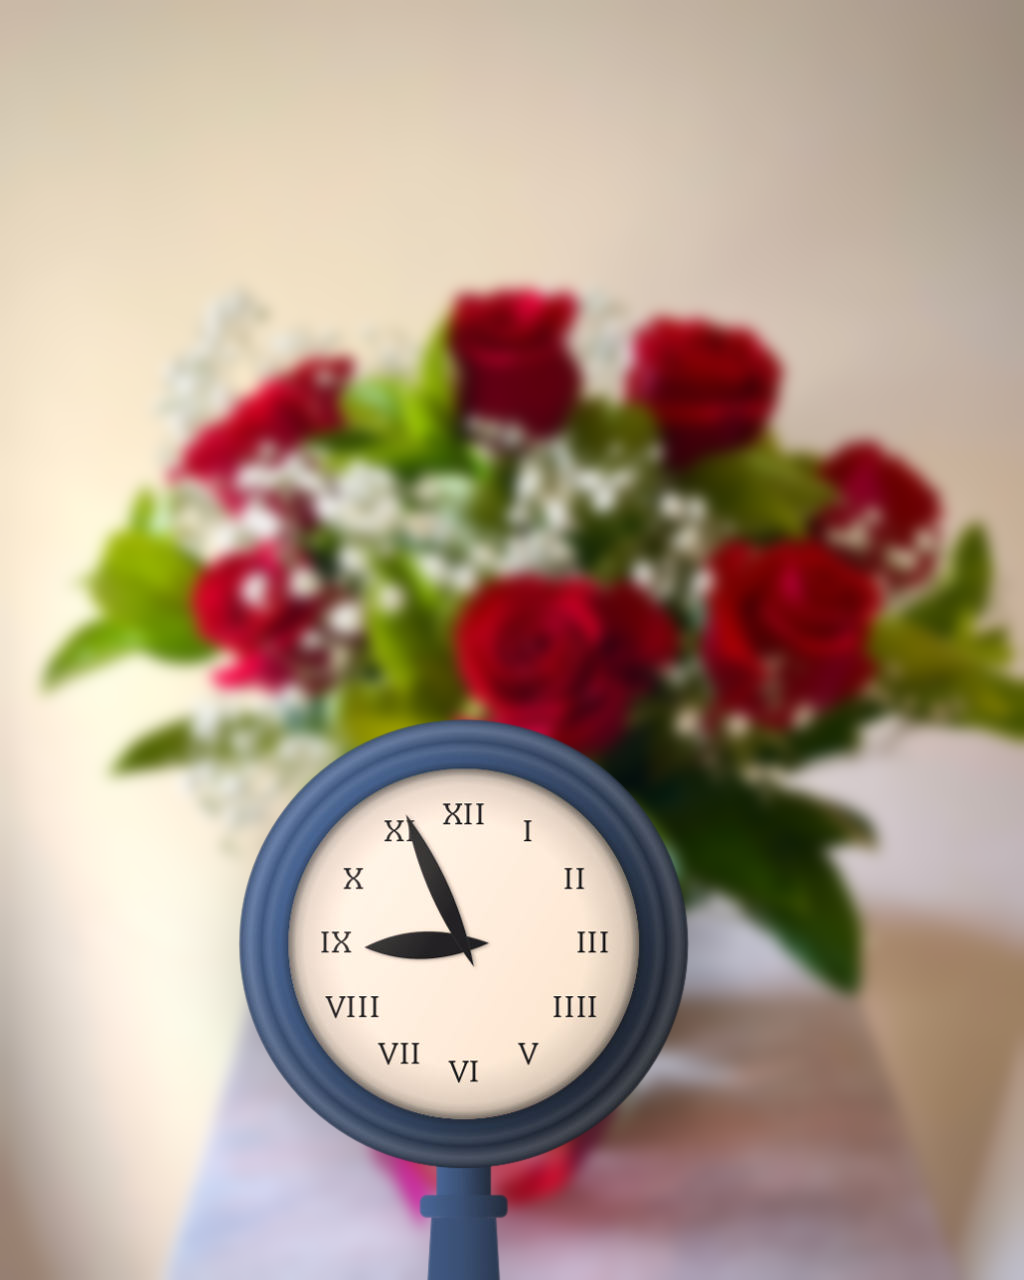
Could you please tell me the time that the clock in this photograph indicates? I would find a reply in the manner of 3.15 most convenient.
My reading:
8.56
